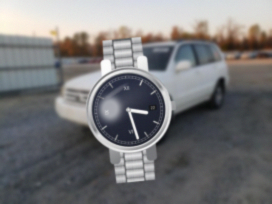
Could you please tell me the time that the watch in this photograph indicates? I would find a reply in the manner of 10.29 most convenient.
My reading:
3.28
